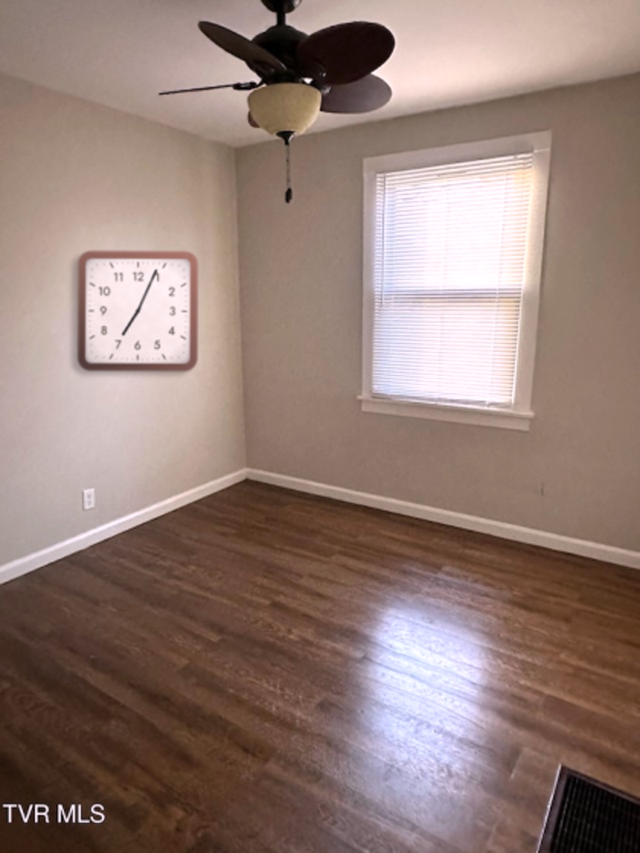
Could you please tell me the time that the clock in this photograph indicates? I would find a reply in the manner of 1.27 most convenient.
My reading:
7.04
